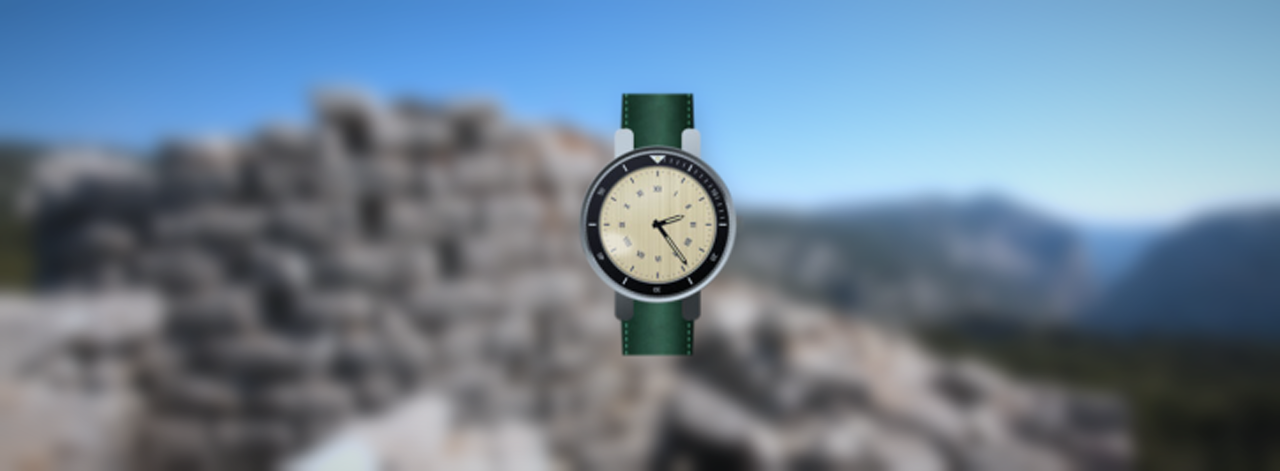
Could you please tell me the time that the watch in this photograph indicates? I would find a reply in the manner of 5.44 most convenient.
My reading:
2.24
